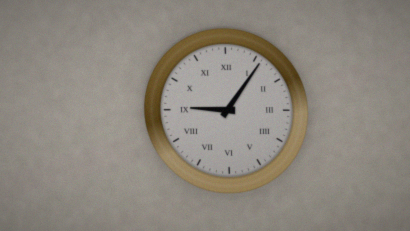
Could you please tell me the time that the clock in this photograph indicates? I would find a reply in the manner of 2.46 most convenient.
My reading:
9.06
